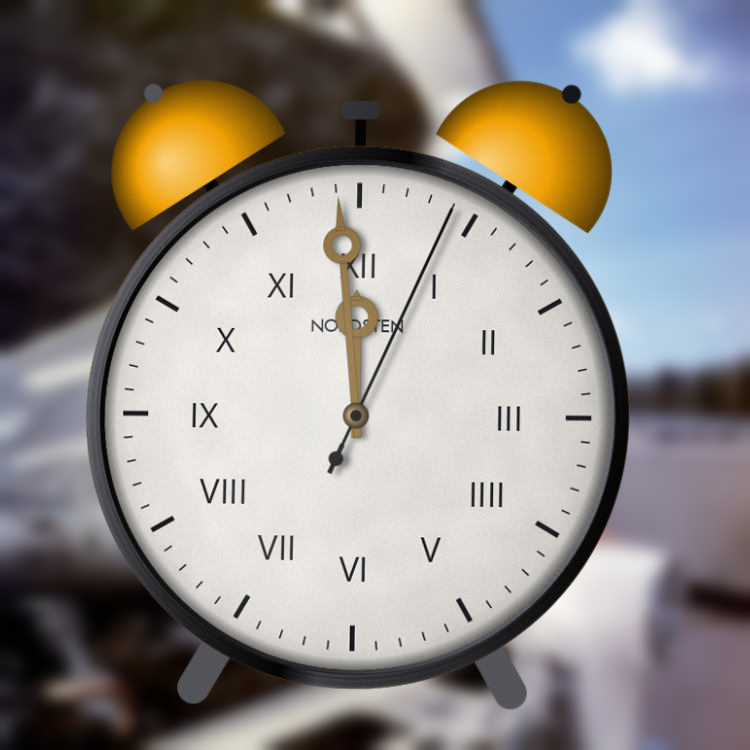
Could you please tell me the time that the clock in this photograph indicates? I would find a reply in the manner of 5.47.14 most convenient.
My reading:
11.59.04
